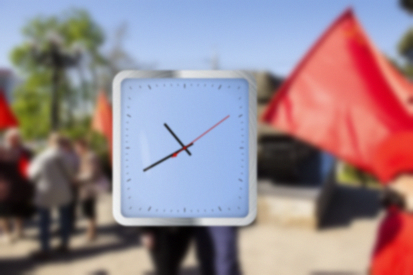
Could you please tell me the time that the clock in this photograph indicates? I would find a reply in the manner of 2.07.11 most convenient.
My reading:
10.40.09
